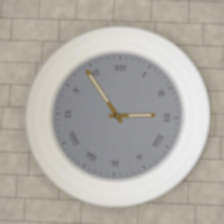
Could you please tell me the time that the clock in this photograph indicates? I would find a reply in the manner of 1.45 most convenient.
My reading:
2.54
